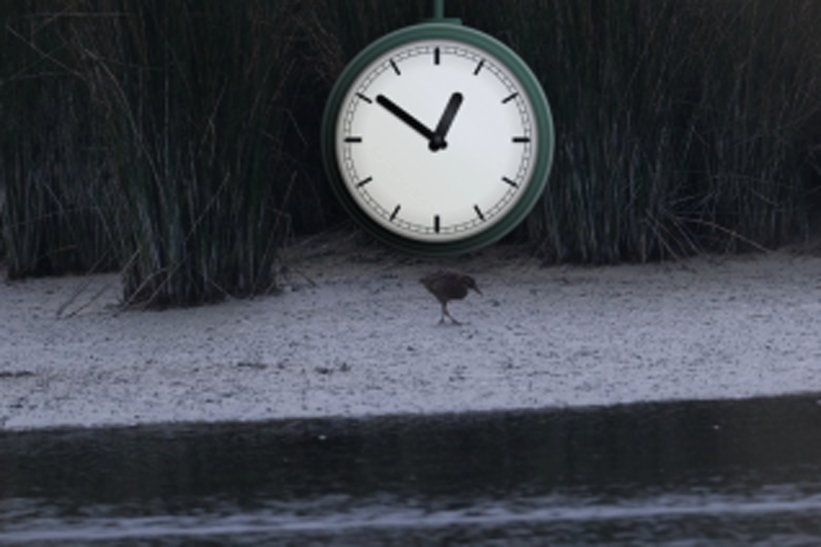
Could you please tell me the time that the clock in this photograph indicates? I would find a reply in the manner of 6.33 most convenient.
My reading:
12.51
